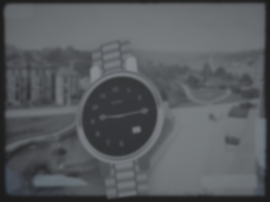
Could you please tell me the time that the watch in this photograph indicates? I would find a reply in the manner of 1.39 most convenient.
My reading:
9.15
